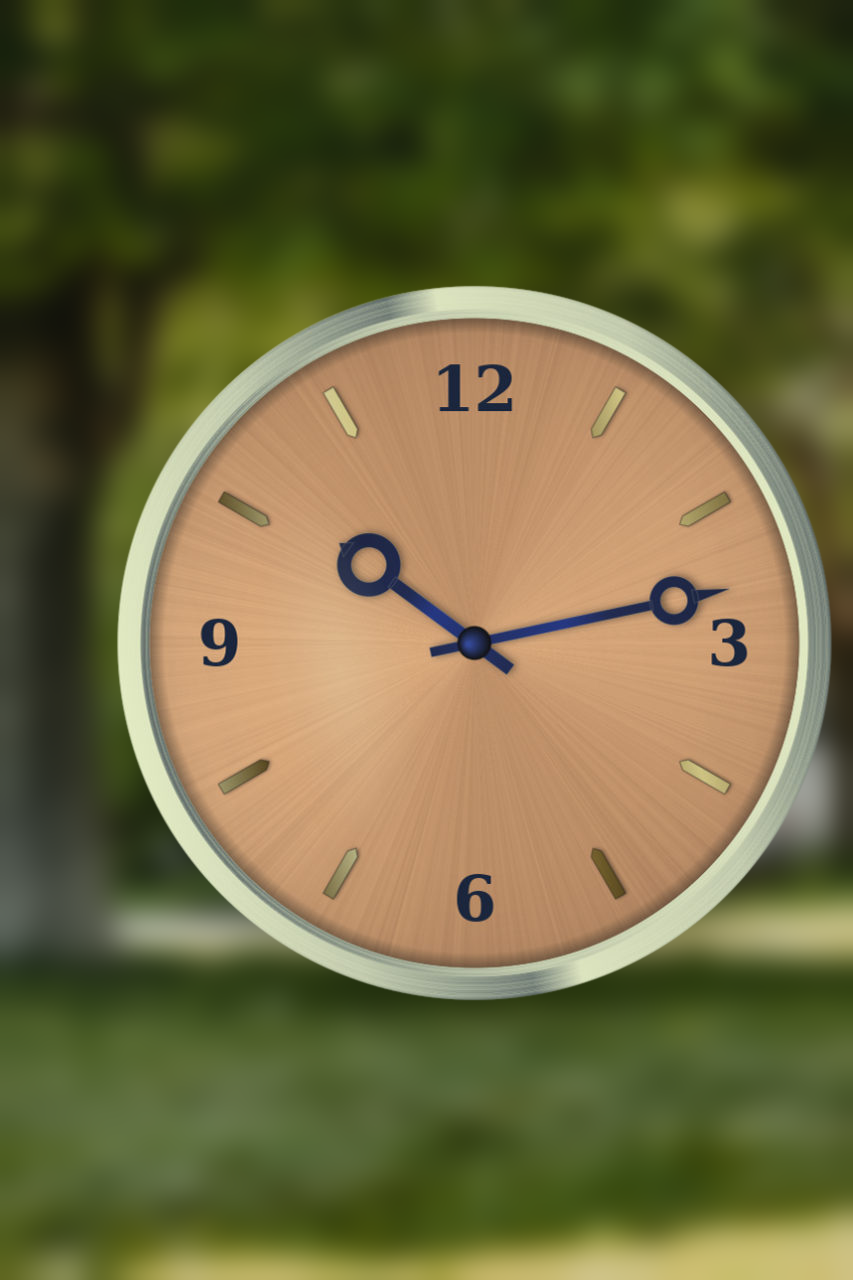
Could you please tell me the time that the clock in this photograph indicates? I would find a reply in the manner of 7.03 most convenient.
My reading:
10.13
